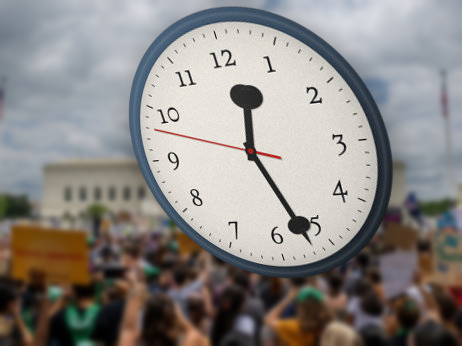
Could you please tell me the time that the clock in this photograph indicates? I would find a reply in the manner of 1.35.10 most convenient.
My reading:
12.26.48
